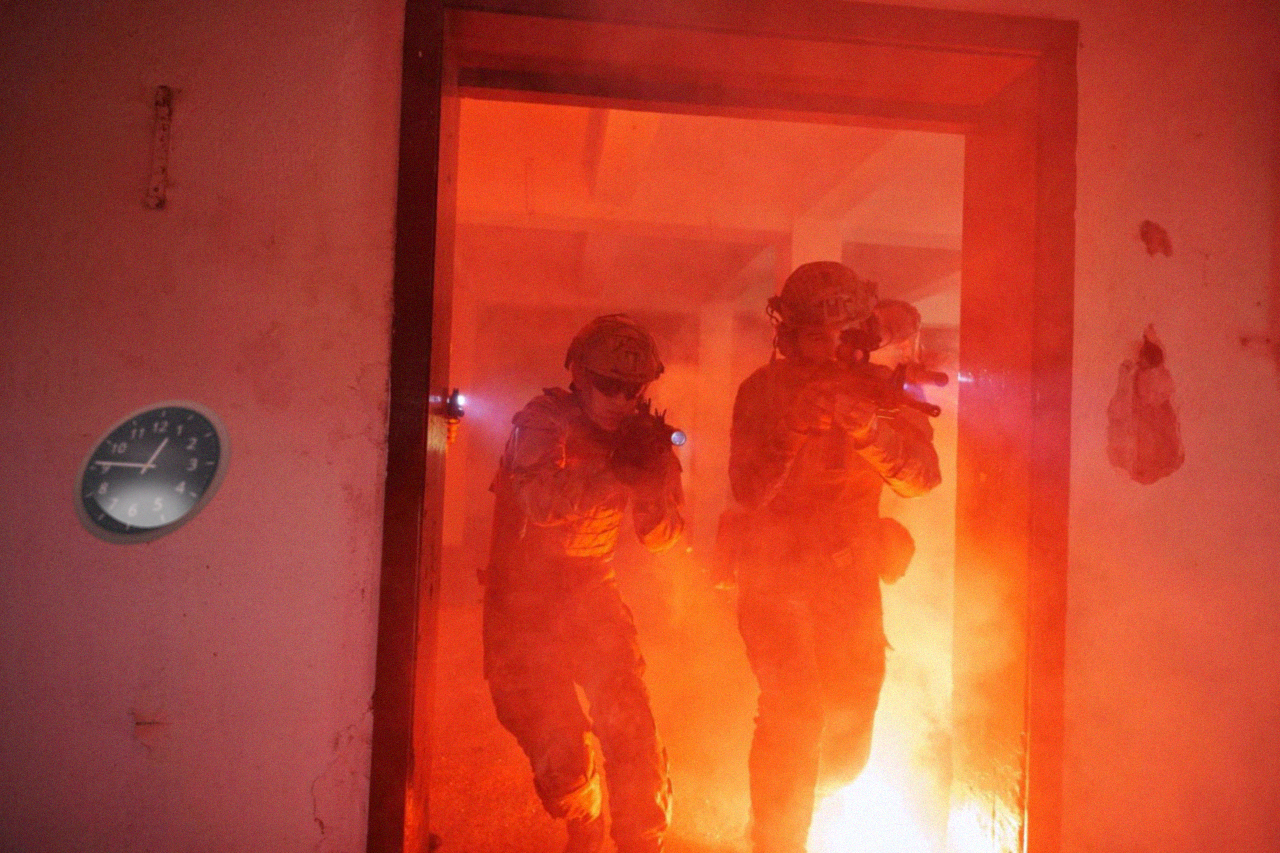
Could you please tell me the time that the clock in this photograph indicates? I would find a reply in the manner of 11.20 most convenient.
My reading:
12.46
